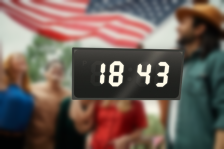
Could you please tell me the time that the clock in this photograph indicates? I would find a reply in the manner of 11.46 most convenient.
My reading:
18.43
